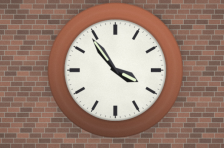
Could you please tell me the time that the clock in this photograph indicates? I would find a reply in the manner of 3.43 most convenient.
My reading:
3.54
